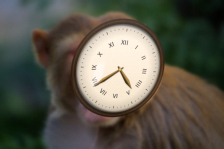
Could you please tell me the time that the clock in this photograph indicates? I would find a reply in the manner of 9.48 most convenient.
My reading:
4.39
